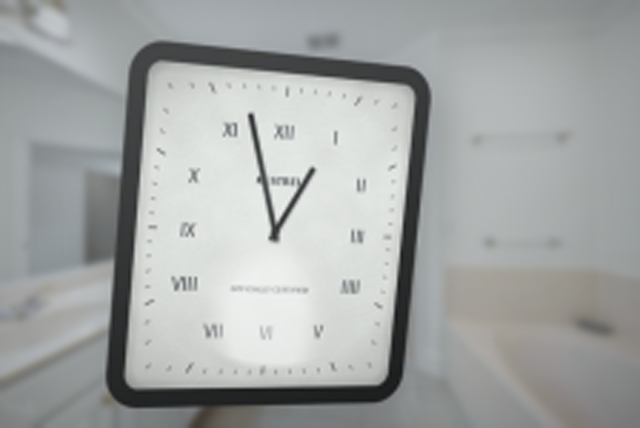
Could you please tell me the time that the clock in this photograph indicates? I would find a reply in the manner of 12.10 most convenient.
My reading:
12.57
